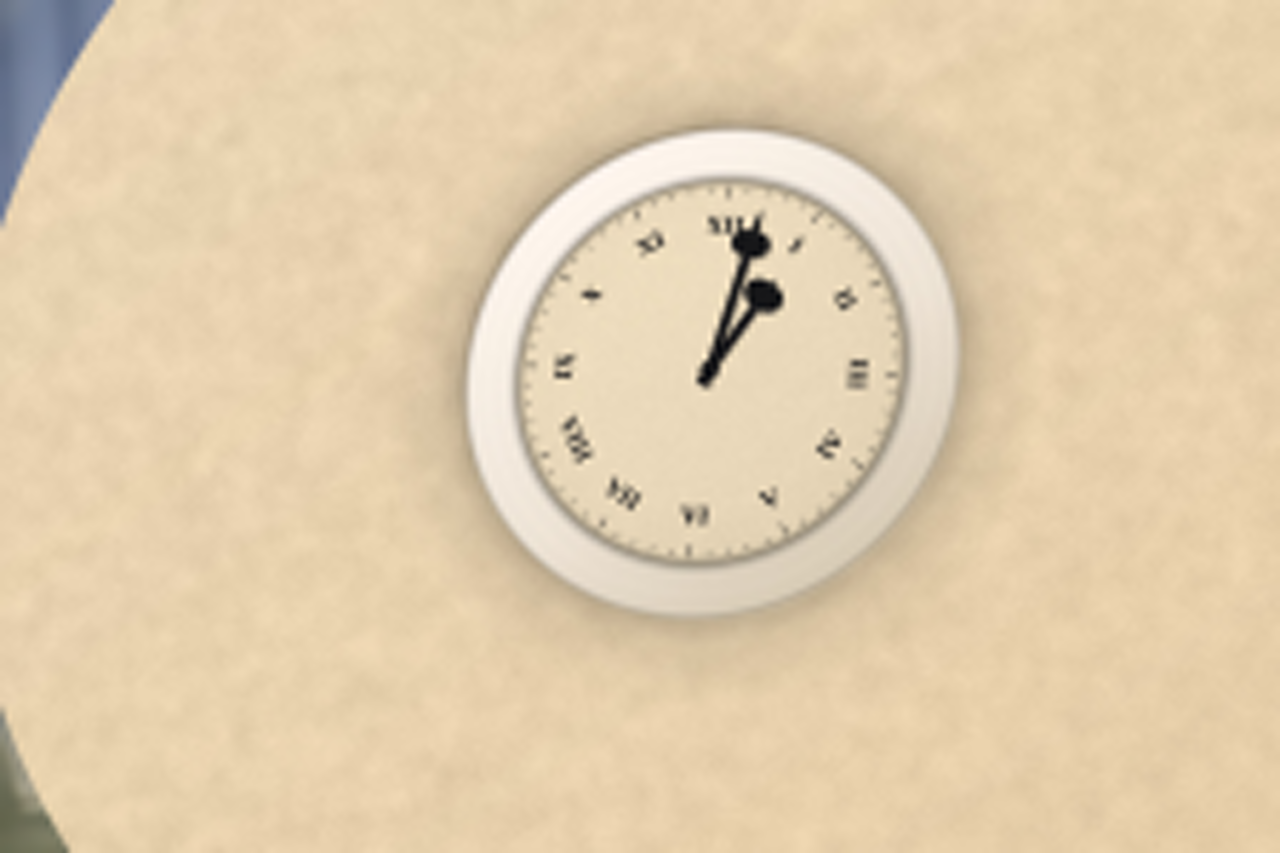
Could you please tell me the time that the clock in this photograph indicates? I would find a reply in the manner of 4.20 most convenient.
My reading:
1.02
